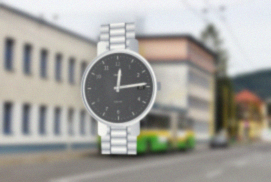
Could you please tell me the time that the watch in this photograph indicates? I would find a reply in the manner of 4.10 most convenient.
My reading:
12.14
